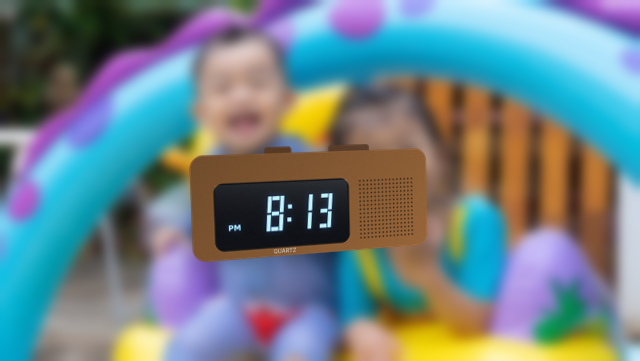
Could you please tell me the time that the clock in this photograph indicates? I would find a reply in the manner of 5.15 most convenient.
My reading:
8.13
